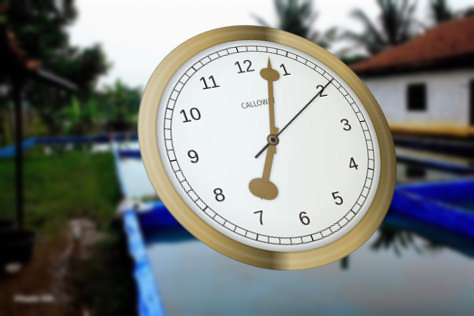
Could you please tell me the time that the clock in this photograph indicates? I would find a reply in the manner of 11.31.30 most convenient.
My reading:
7.03.10
